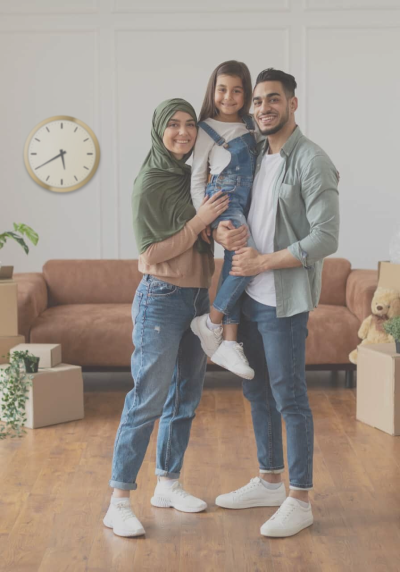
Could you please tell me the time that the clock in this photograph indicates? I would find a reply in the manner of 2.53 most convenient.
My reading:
5.40
